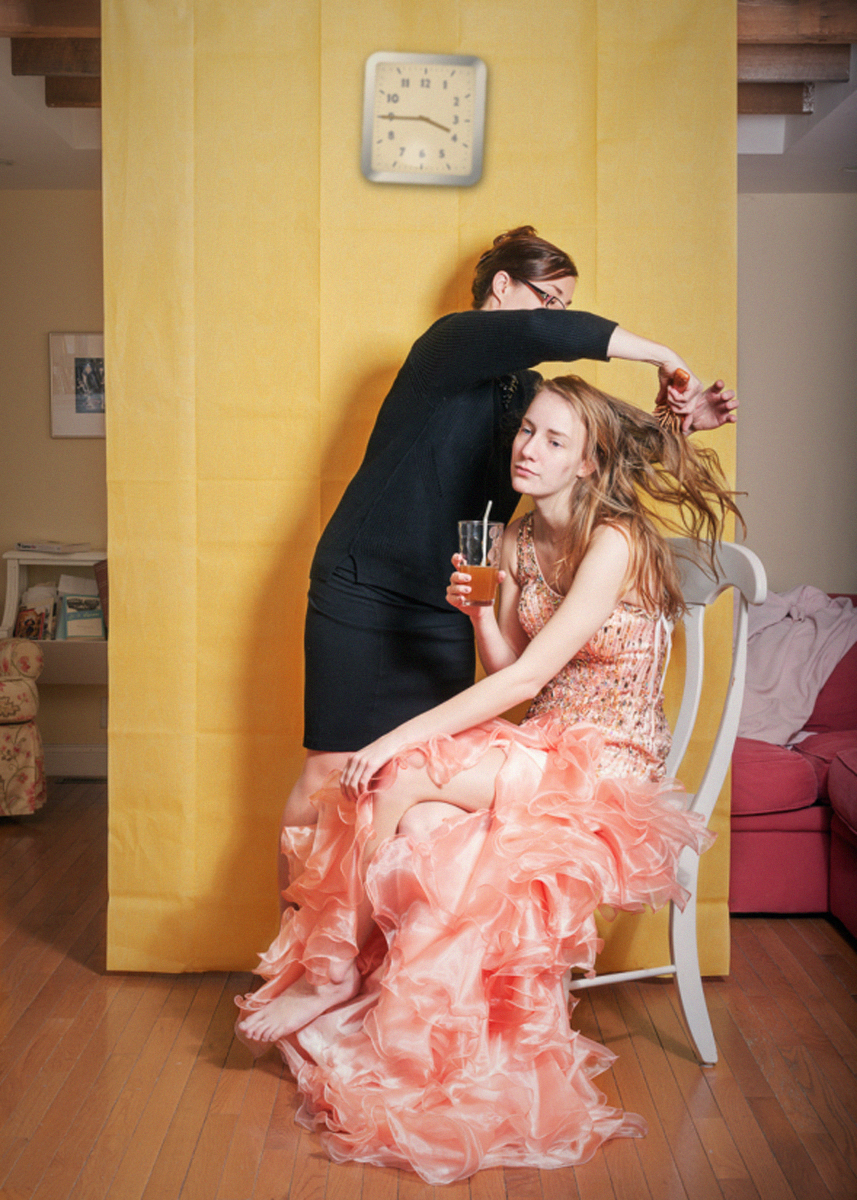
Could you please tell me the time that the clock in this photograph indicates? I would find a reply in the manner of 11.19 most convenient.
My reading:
3.45
